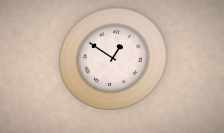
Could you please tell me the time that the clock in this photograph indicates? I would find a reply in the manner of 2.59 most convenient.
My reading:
12.50
